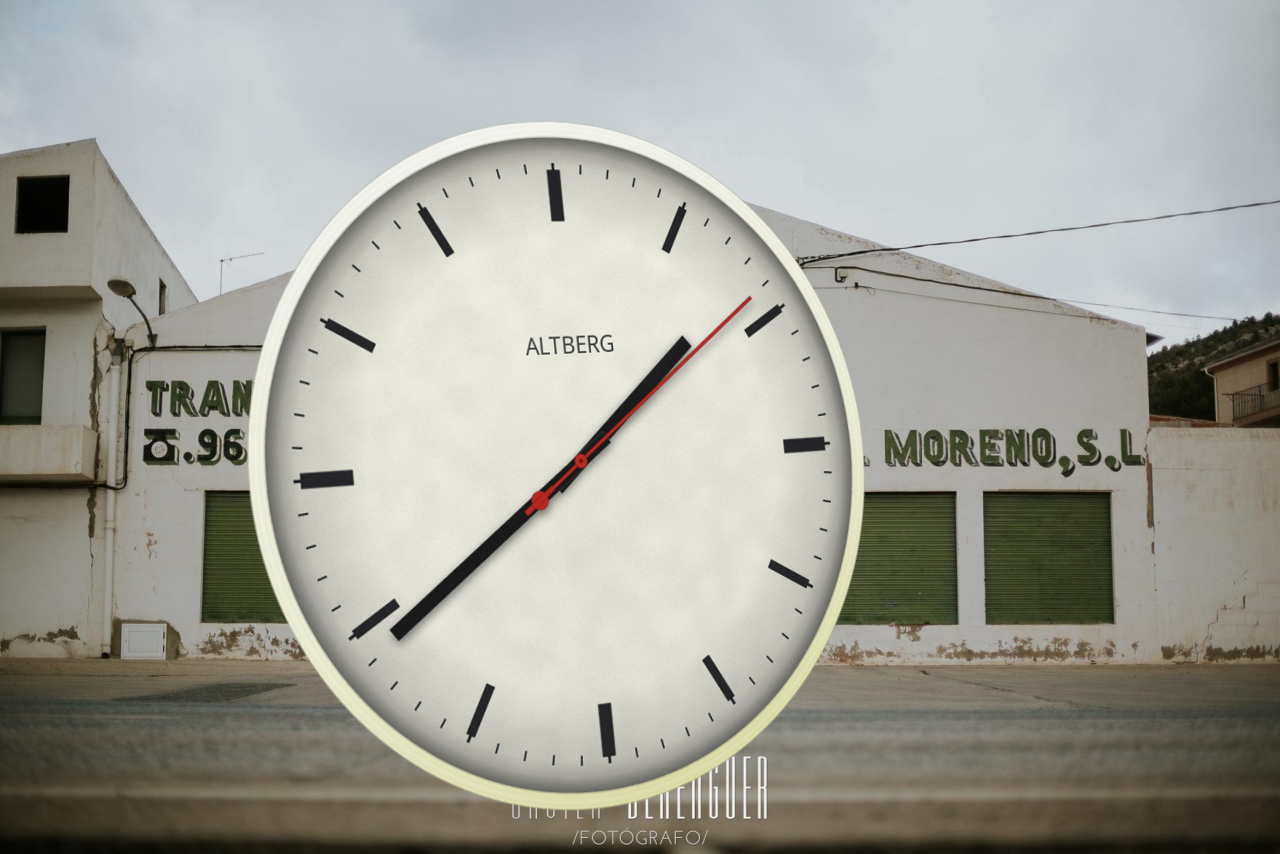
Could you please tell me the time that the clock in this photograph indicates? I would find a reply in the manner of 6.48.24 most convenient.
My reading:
1.39.09
